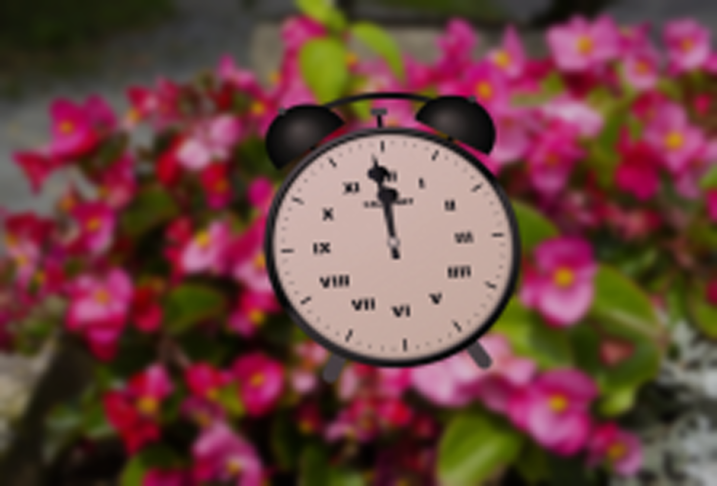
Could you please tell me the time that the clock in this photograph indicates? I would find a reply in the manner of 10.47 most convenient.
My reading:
11.59
